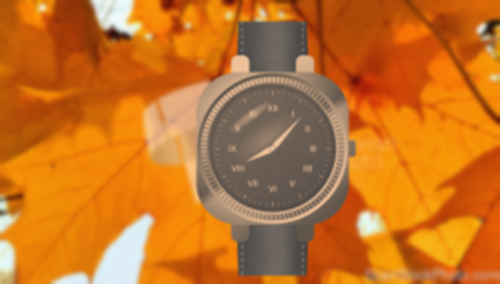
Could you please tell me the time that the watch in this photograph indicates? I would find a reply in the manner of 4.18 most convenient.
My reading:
8.07
